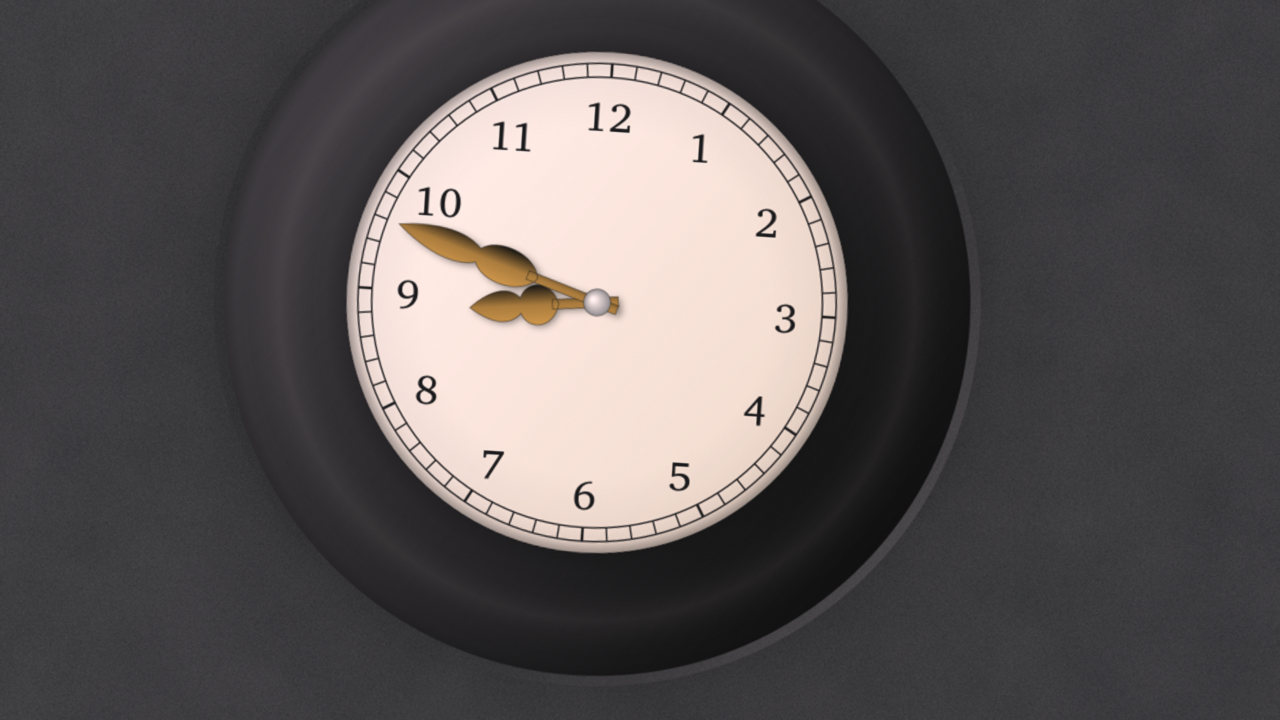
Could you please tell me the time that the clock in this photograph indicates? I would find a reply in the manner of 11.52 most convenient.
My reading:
8.48
